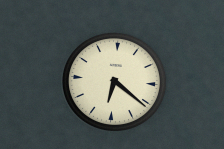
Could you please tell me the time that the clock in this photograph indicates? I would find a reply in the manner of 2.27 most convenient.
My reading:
6.21
